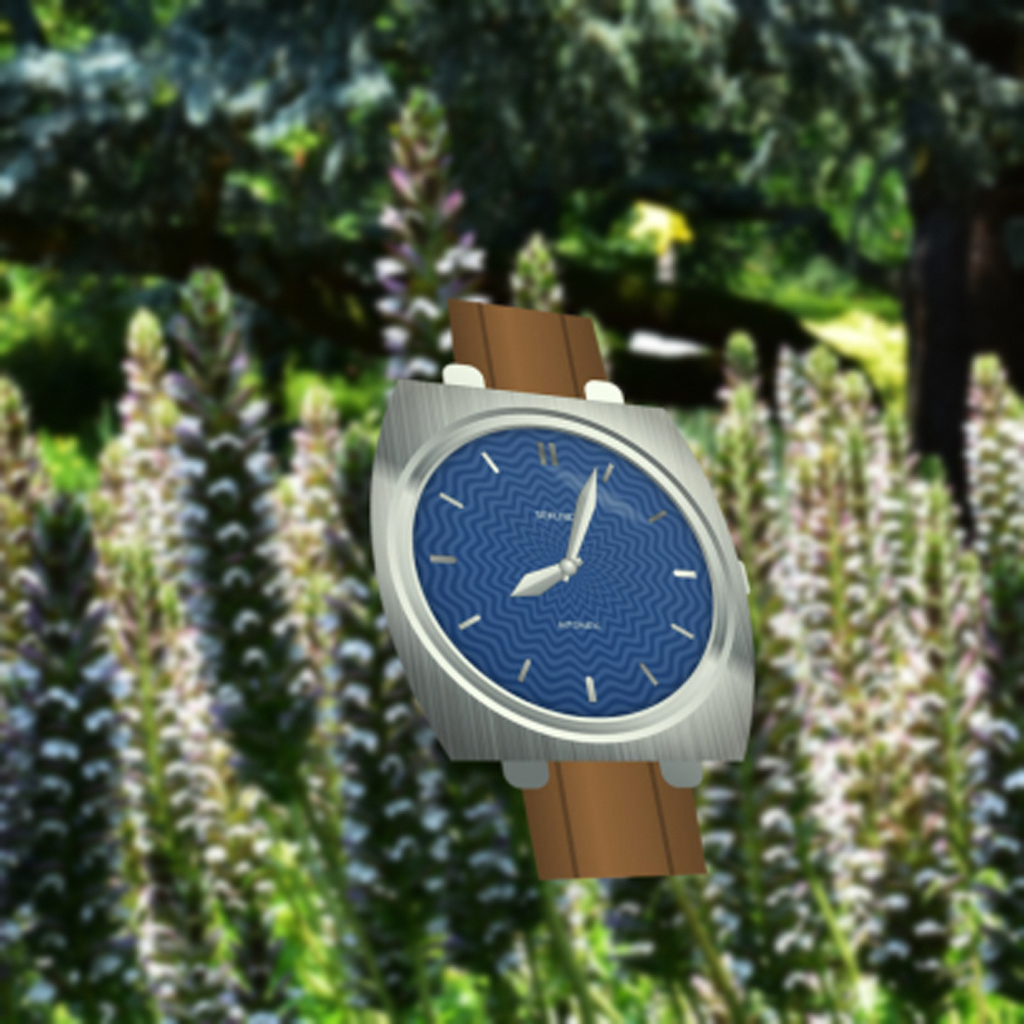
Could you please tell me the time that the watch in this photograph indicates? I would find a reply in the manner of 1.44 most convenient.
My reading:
8.04
